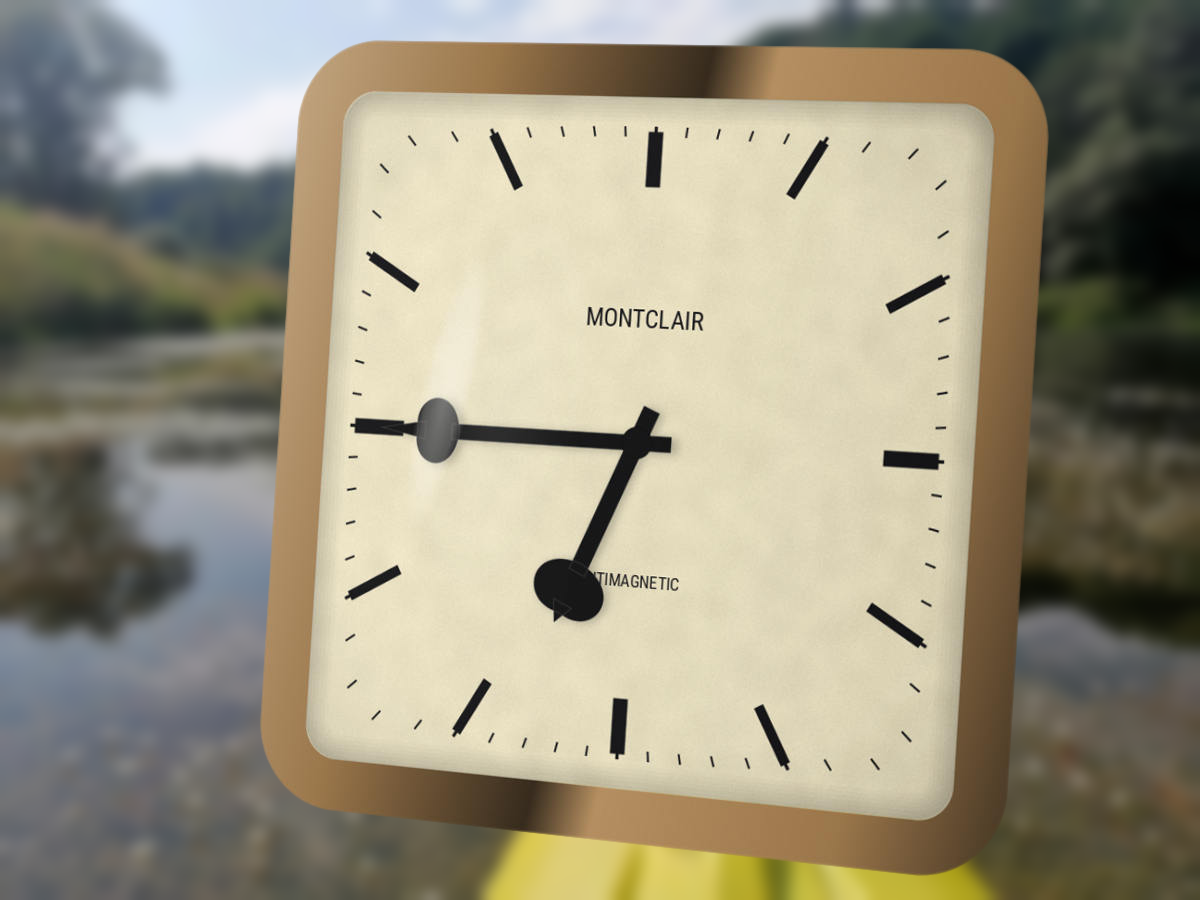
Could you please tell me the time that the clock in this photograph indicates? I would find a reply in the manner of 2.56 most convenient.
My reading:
6.45
